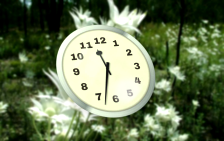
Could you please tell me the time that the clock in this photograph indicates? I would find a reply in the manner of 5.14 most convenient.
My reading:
11.33
